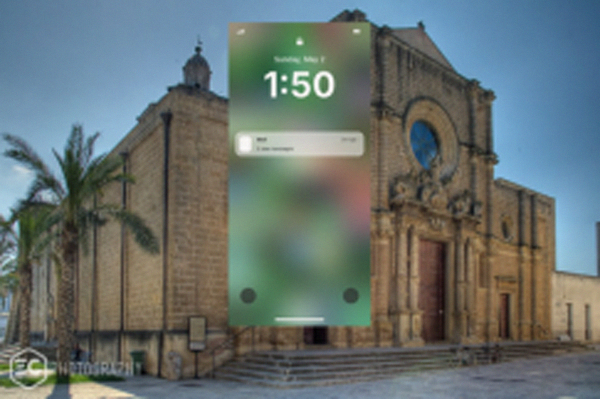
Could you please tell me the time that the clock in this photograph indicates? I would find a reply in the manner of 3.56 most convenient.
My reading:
1.50
